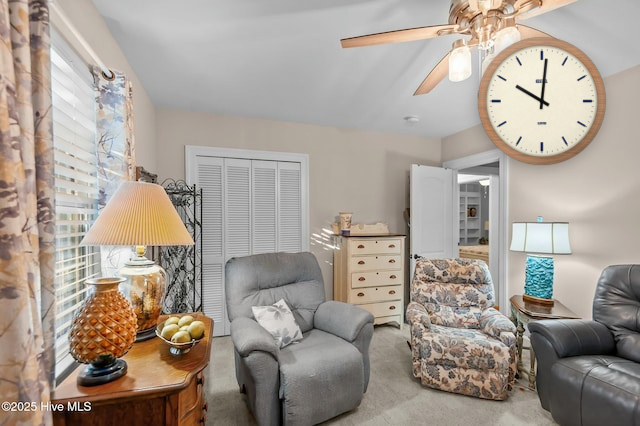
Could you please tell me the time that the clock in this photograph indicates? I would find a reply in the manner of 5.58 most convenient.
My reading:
10.01
